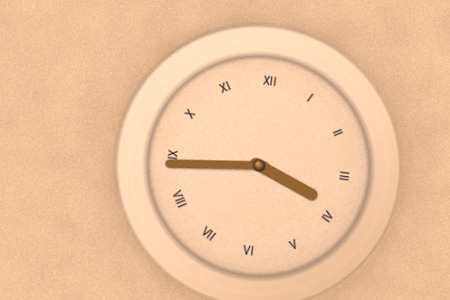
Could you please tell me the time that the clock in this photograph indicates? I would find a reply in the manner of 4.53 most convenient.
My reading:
3.44
